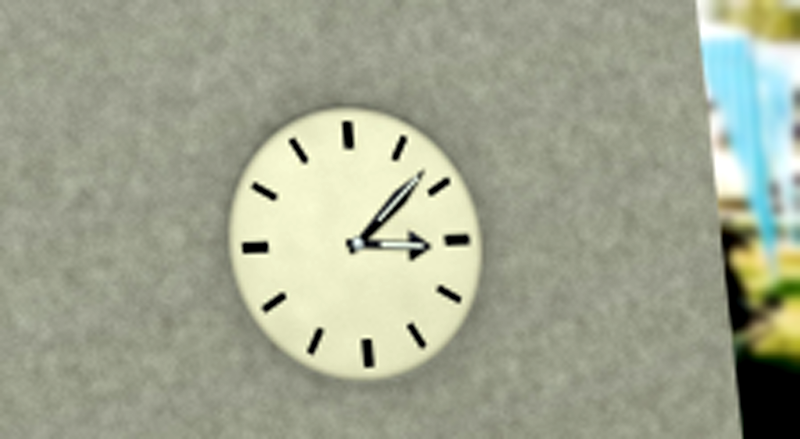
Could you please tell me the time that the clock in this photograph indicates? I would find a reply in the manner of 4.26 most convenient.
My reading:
3.08
